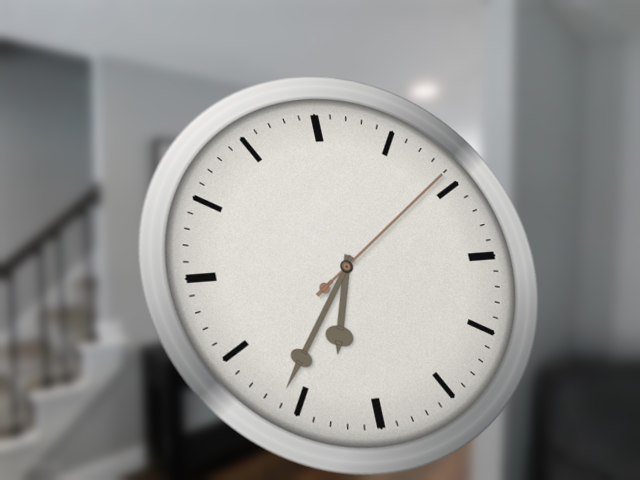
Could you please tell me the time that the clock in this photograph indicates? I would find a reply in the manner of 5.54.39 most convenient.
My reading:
6.36.09
